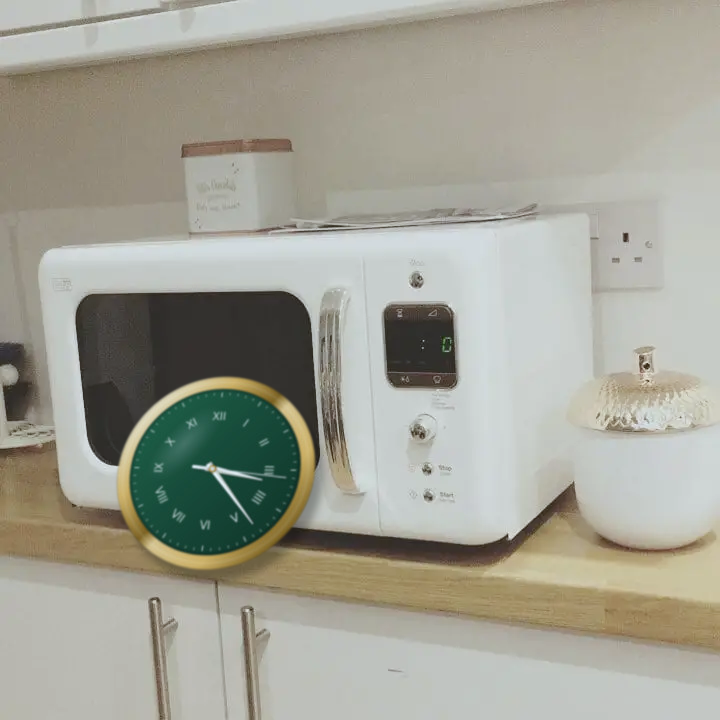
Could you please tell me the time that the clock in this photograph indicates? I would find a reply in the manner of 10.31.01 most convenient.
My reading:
3.23.16
